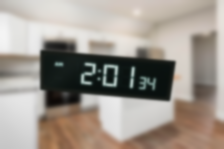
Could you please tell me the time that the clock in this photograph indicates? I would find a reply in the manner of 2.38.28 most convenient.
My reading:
2.01.34
